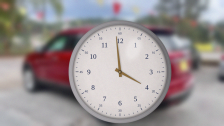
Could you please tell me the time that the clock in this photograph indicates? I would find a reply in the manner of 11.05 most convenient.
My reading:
3.59
